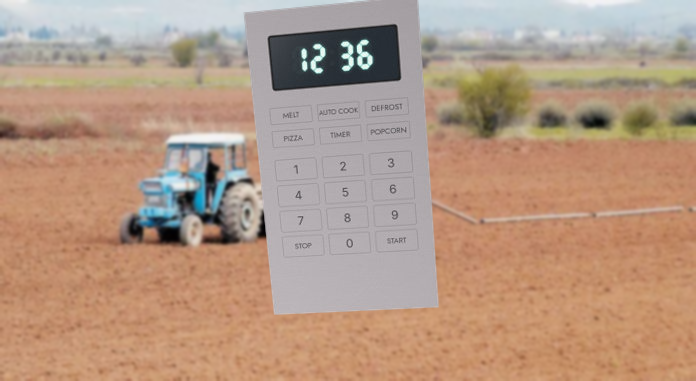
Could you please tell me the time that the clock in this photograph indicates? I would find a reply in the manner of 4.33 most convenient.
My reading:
12.36
